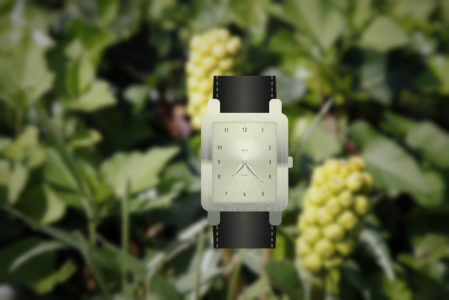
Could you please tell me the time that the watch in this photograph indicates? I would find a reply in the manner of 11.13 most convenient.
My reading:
7.23
